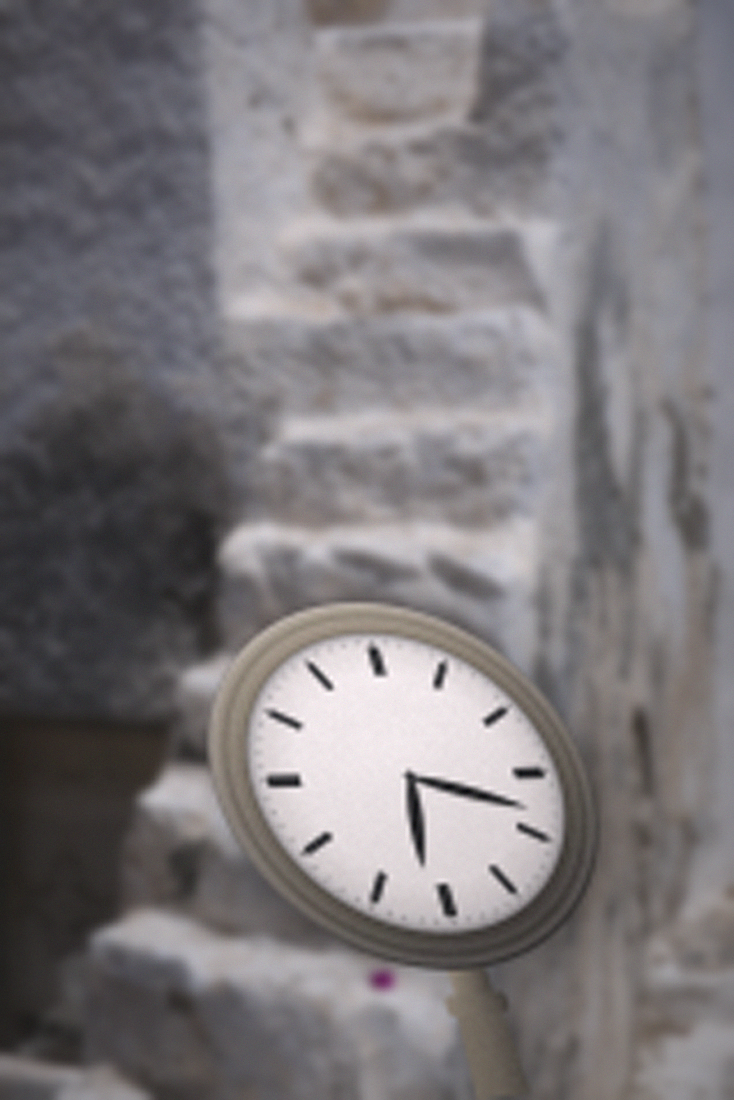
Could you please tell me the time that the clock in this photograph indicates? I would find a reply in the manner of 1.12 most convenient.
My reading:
6.18
